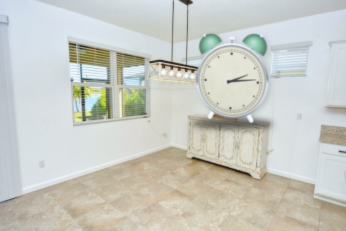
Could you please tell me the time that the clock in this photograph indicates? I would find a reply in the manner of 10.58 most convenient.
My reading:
2.14
